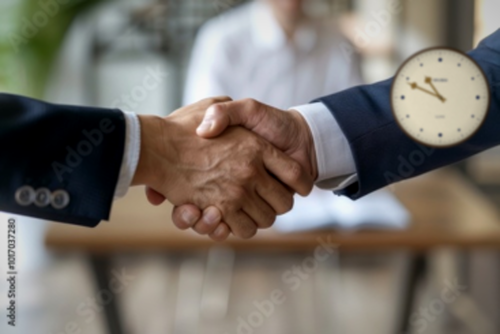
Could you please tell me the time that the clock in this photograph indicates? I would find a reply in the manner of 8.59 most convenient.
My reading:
10.49
